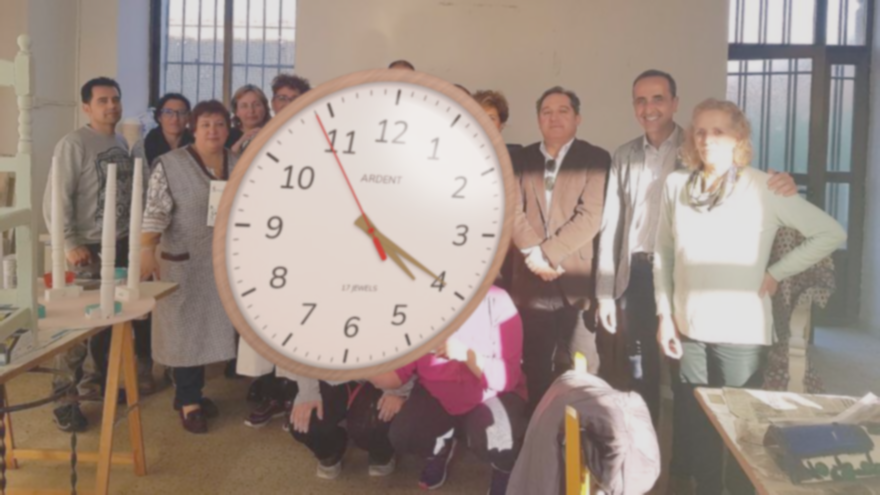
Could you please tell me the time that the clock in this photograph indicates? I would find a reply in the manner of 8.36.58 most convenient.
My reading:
4.19.54
